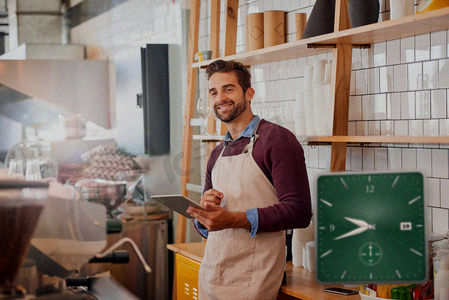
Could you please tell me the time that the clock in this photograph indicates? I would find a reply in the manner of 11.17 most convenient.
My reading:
9.42
